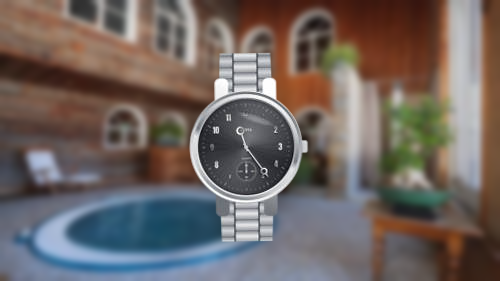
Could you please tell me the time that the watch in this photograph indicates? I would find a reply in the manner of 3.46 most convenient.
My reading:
11.24
